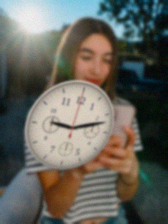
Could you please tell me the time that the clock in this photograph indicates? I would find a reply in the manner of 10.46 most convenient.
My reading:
9.12
